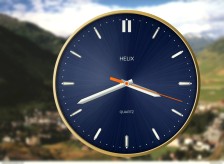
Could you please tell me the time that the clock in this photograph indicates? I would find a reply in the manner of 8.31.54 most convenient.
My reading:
3.41.18
